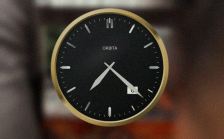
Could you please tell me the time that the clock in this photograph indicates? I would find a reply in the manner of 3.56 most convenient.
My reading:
7.22
